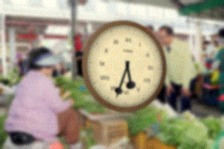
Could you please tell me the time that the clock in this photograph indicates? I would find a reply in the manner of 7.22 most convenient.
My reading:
5.33
